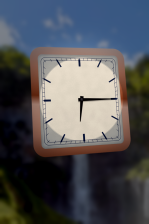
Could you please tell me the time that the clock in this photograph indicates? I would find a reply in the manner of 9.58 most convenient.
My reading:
6.15
